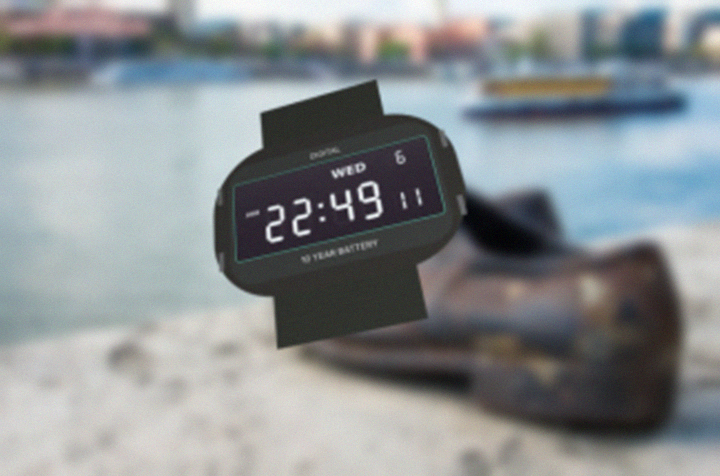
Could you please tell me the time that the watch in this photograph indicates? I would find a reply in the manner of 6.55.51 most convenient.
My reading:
22.49.11
